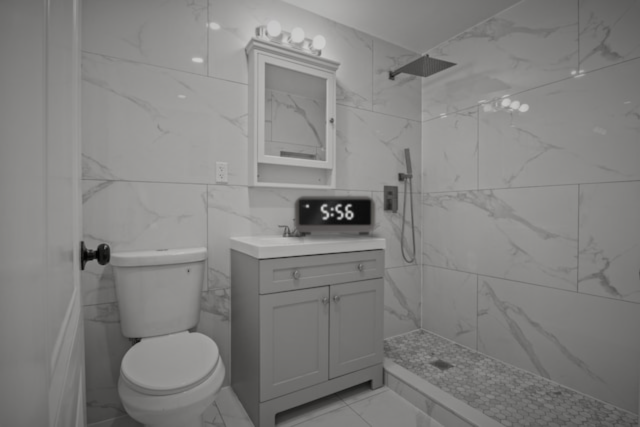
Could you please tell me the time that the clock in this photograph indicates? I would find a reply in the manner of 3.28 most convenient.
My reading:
5.56
